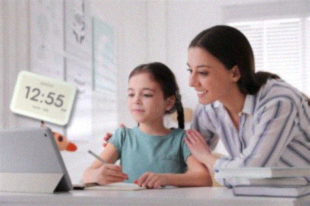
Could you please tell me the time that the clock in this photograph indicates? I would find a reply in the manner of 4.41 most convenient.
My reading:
12.55
